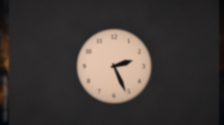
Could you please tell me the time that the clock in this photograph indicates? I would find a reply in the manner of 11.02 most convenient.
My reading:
2.26
